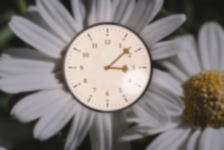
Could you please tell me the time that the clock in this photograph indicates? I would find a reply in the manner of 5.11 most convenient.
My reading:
3.08
